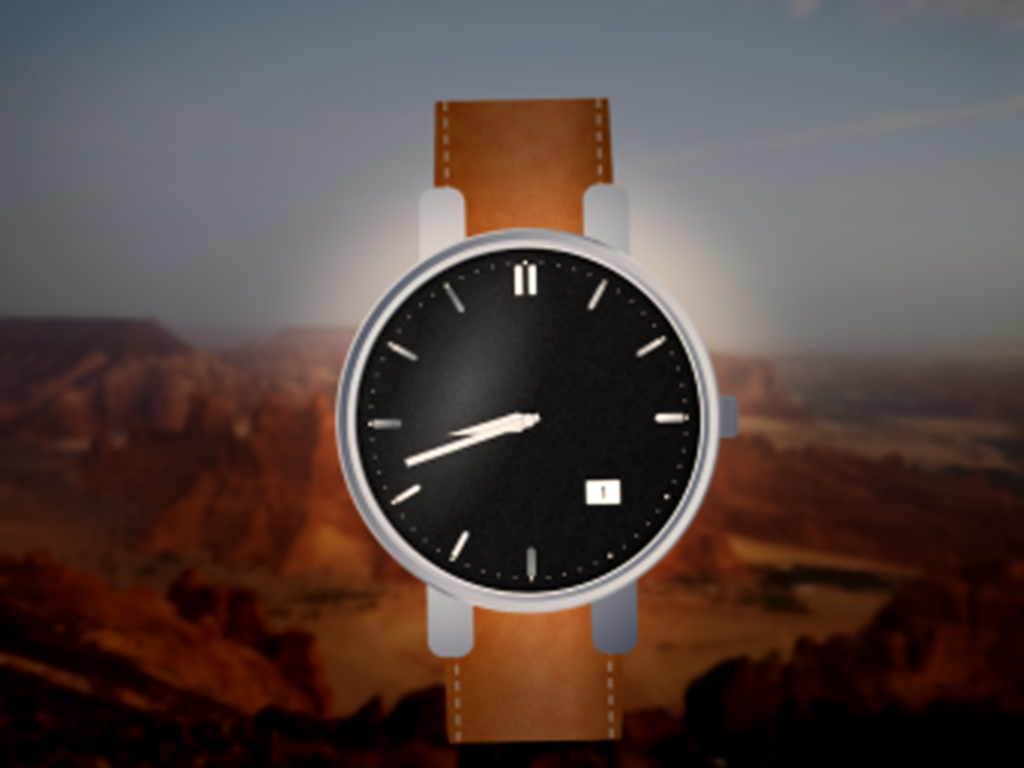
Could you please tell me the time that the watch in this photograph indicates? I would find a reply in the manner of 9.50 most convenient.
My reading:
8.42
